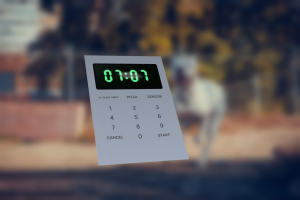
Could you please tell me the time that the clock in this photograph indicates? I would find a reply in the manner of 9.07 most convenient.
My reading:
7.07
